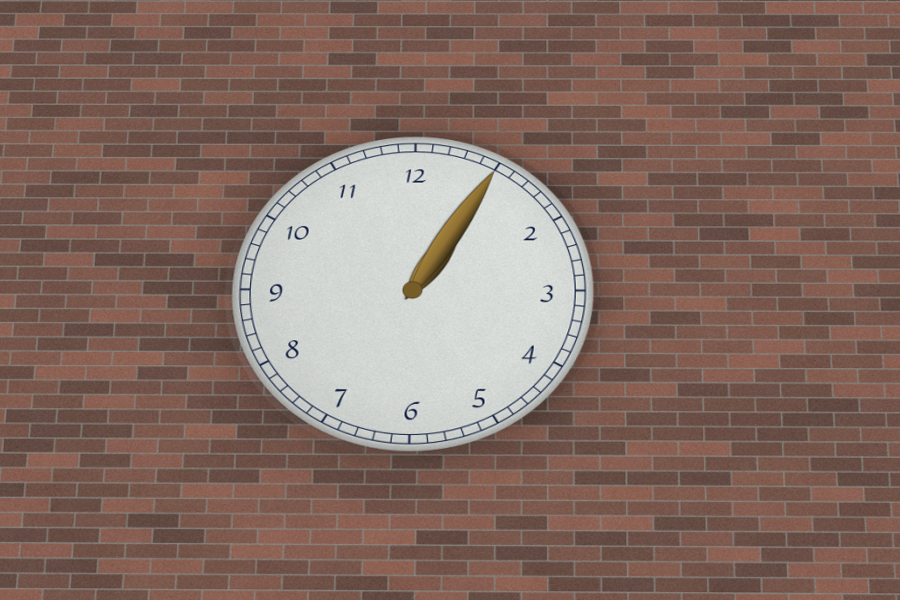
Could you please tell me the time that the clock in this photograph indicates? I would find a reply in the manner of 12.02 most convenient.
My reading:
1.05
